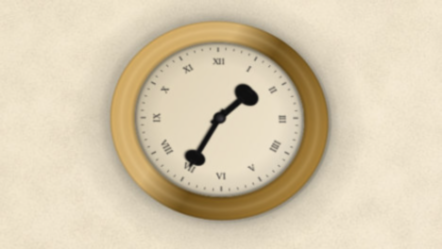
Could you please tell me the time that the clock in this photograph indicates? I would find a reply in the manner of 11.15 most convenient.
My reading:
1.35
